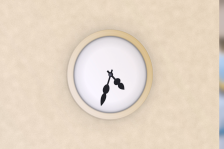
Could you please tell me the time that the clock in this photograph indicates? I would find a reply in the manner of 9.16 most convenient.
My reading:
4.33
